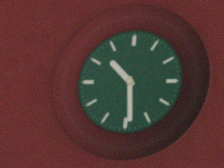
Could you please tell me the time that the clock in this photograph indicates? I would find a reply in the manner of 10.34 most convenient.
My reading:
10.29
